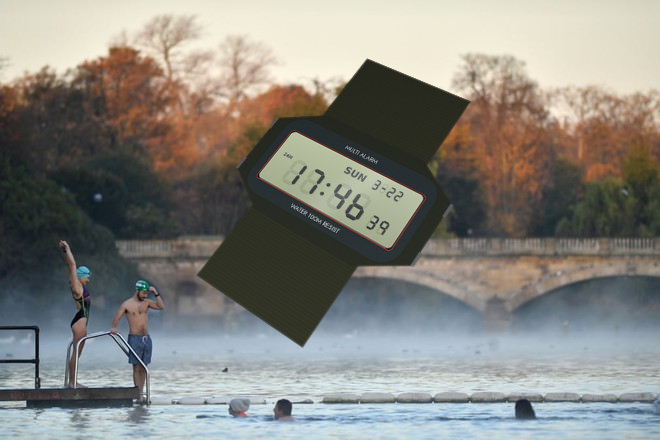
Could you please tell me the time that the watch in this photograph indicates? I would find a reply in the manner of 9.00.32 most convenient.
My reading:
17.46.39
